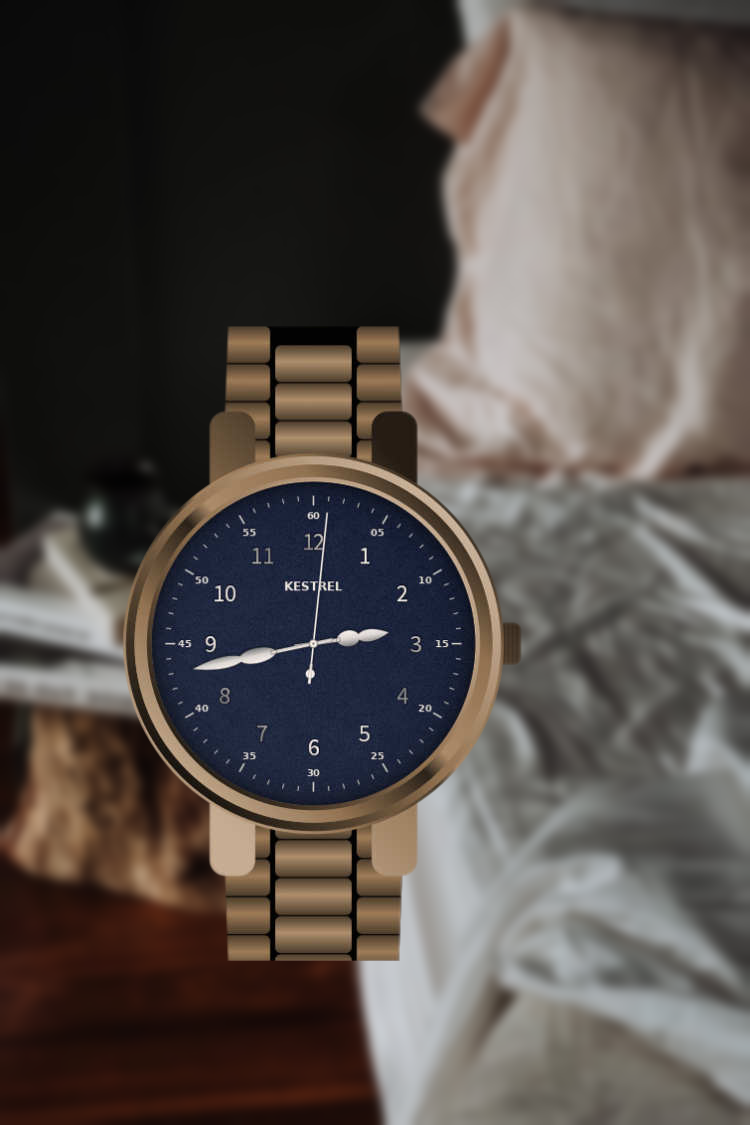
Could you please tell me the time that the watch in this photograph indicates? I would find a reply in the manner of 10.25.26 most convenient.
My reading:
2.43.01
